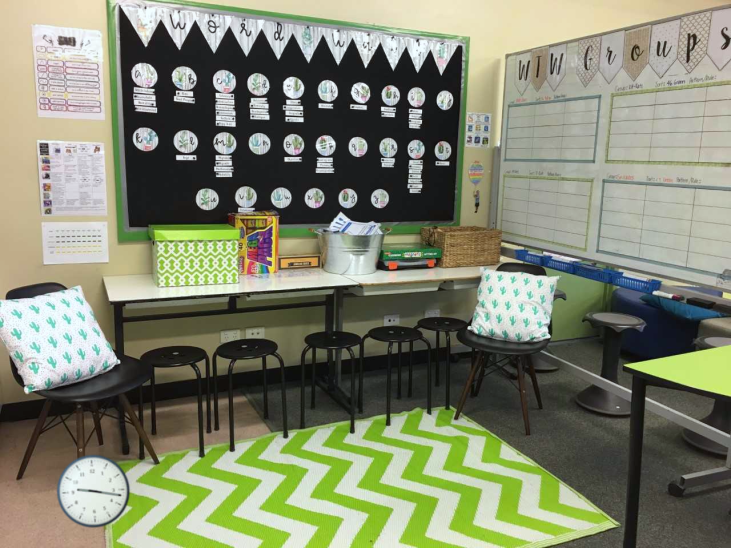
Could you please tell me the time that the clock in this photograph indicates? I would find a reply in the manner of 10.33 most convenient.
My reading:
9.17
